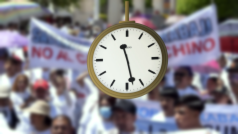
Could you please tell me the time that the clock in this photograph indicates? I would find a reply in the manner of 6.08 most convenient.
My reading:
11.28
